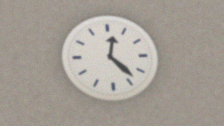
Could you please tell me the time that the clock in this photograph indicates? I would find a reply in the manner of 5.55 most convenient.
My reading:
12.23
